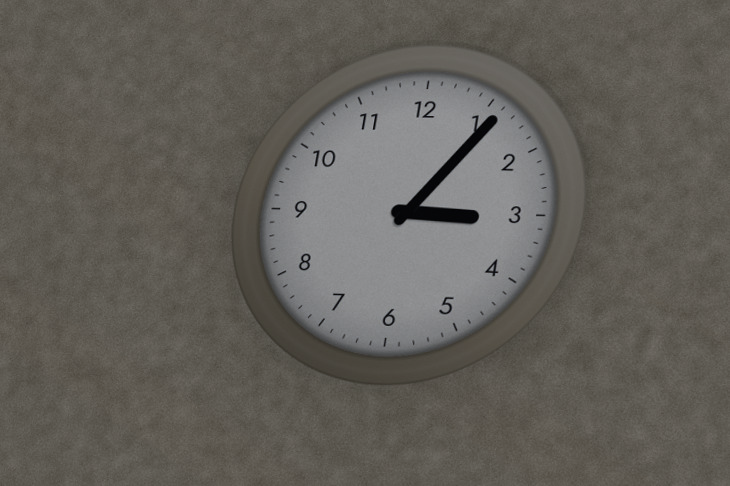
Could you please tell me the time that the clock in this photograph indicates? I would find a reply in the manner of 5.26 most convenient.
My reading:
3.06
